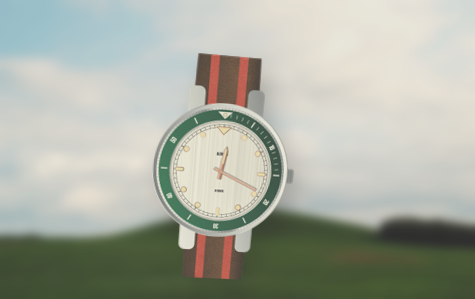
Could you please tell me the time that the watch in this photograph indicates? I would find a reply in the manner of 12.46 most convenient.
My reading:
12.19
